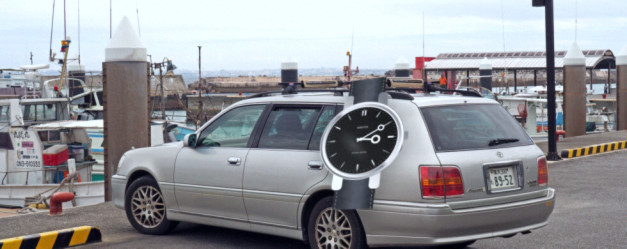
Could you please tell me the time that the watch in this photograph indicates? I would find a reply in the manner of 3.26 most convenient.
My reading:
3.10
